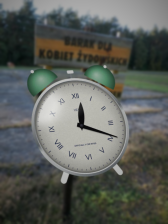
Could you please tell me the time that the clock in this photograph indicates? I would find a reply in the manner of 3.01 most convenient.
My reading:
12.19
